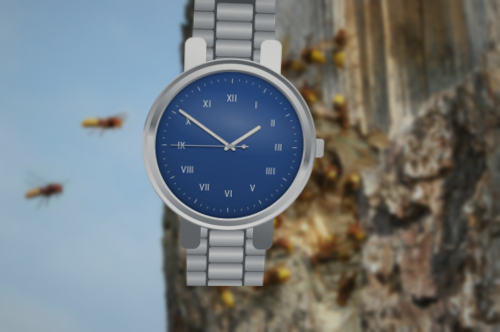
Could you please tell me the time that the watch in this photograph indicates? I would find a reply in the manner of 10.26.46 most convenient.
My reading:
1.50.45
